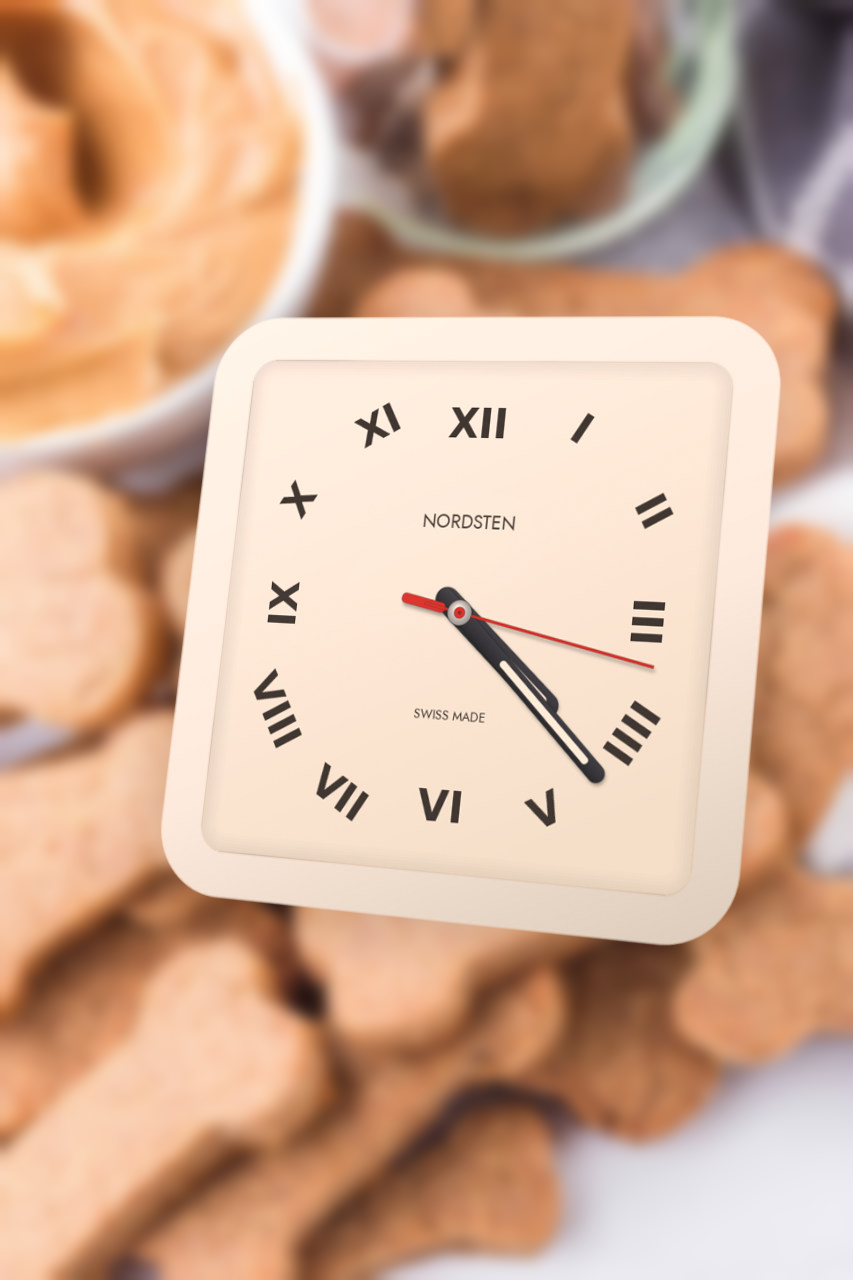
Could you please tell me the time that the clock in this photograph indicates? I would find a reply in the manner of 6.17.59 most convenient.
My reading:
4.22.17
